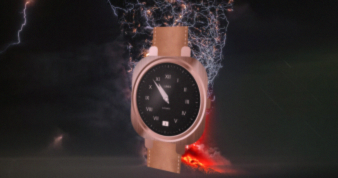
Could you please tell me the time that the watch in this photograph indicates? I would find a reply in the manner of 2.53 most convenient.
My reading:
10.53
